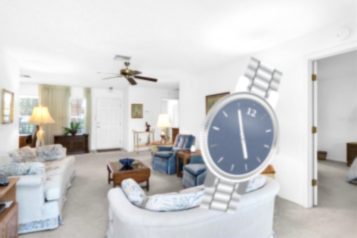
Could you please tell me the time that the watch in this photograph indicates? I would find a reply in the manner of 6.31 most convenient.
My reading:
4.55
